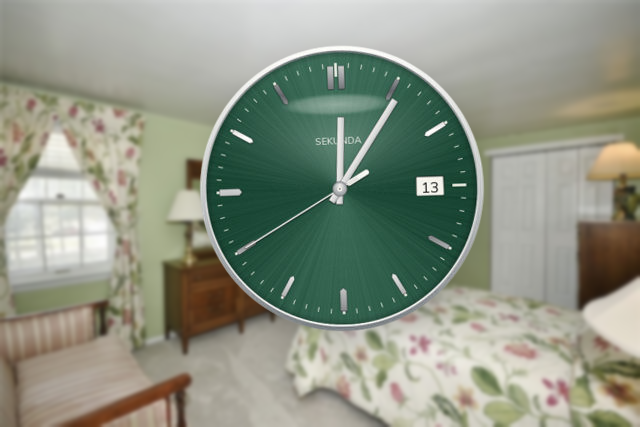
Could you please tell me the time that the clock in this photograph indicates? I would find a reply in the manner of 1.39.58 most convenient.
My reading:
12.05.40
